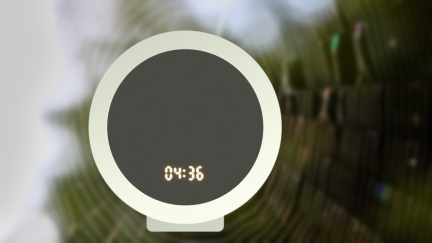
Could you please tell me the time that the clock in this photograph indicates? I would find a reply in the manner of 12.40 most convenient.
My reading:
4.36
